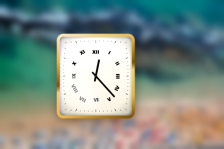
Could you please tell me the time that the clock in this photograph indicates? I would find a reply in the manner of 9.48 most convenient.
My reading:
12.23
